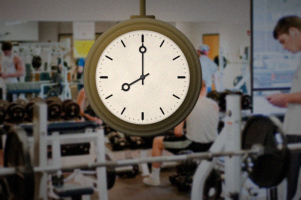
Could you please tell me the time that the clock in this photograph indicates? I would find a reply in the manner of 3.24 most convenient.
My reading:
8.00
